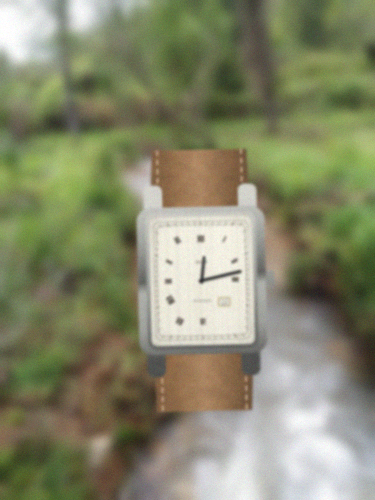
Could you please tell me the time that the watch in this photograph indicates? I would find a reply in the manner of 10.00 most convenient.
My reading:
12.13
